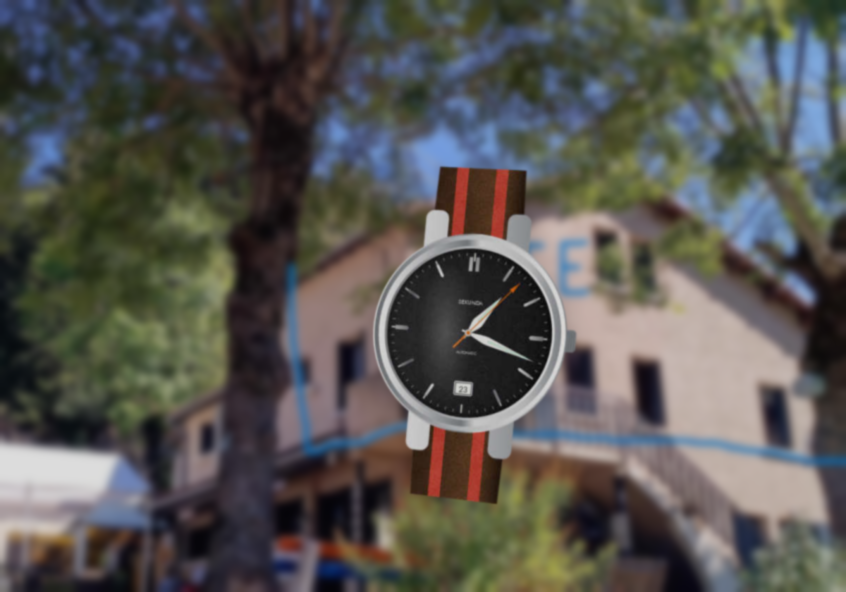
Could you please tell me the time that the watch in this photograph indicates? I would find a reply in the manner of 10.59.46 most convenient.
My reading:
1.18.07
